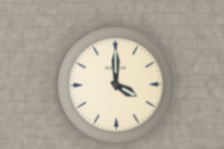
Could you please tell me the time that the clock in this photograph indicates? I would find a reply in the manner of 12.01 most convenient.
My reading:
4.00
